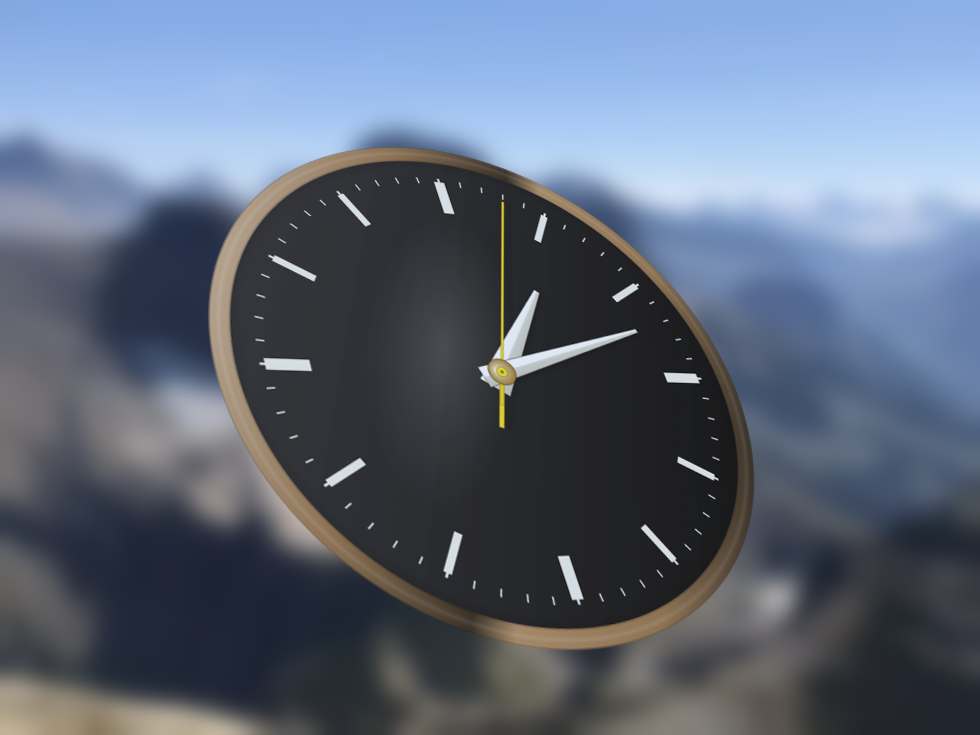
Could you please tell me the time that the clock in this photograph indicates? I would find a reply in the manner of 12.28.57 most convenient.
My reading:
1.12.03
